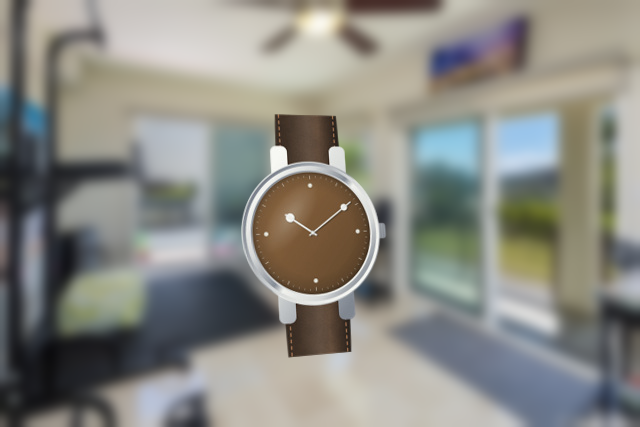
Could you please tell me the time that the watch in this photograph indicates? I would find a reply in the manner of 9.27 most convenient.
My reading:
10.09
